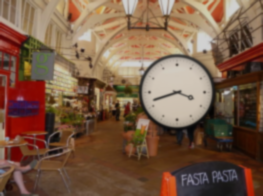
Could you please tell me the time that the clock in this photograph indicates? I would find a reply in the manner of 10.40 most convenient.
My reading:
3.42
